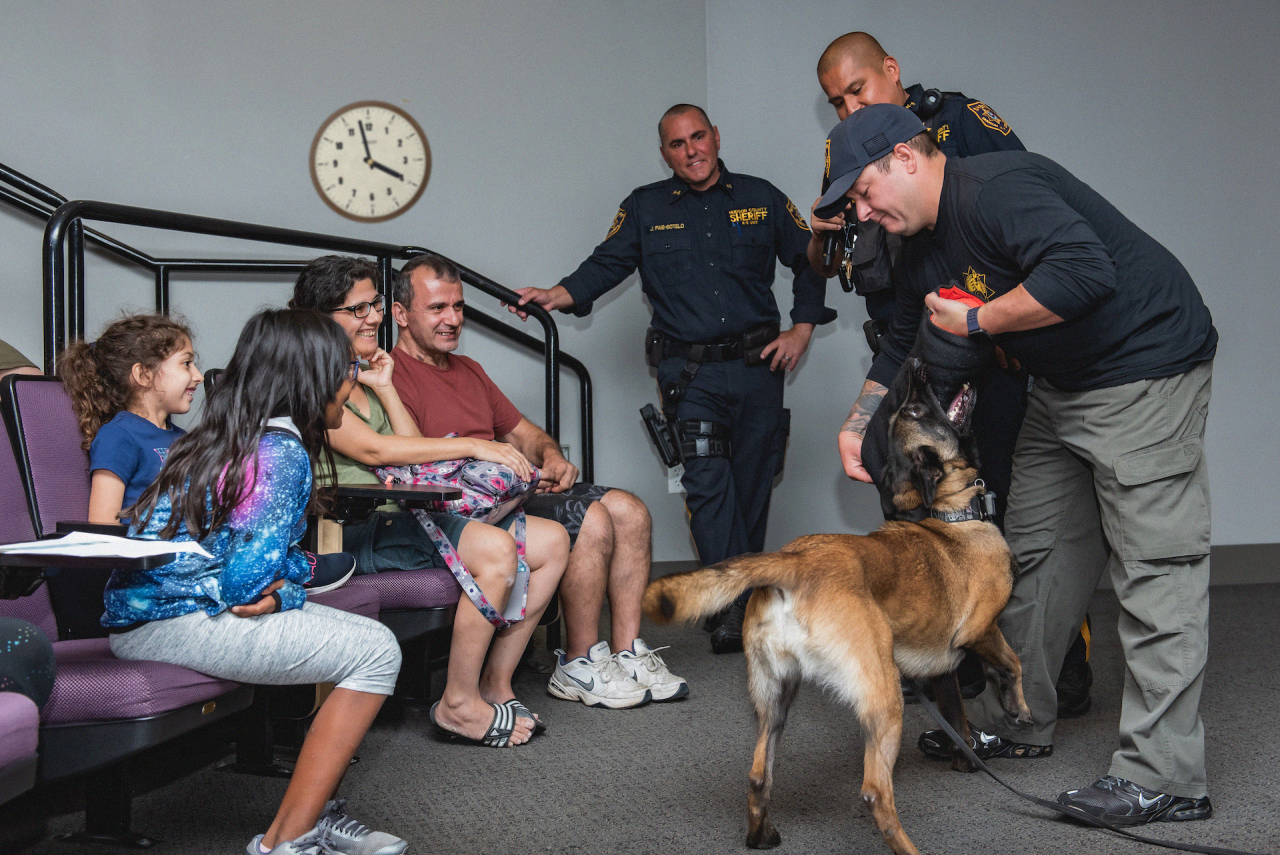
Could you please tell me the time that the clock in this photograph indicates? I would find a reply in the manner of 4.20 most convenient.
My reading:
3.58
